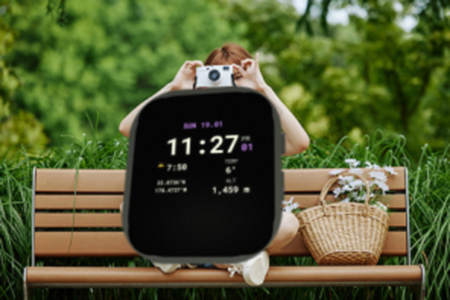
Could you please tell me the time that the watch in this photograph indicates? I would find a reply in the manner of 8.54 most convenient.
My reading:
11.27
